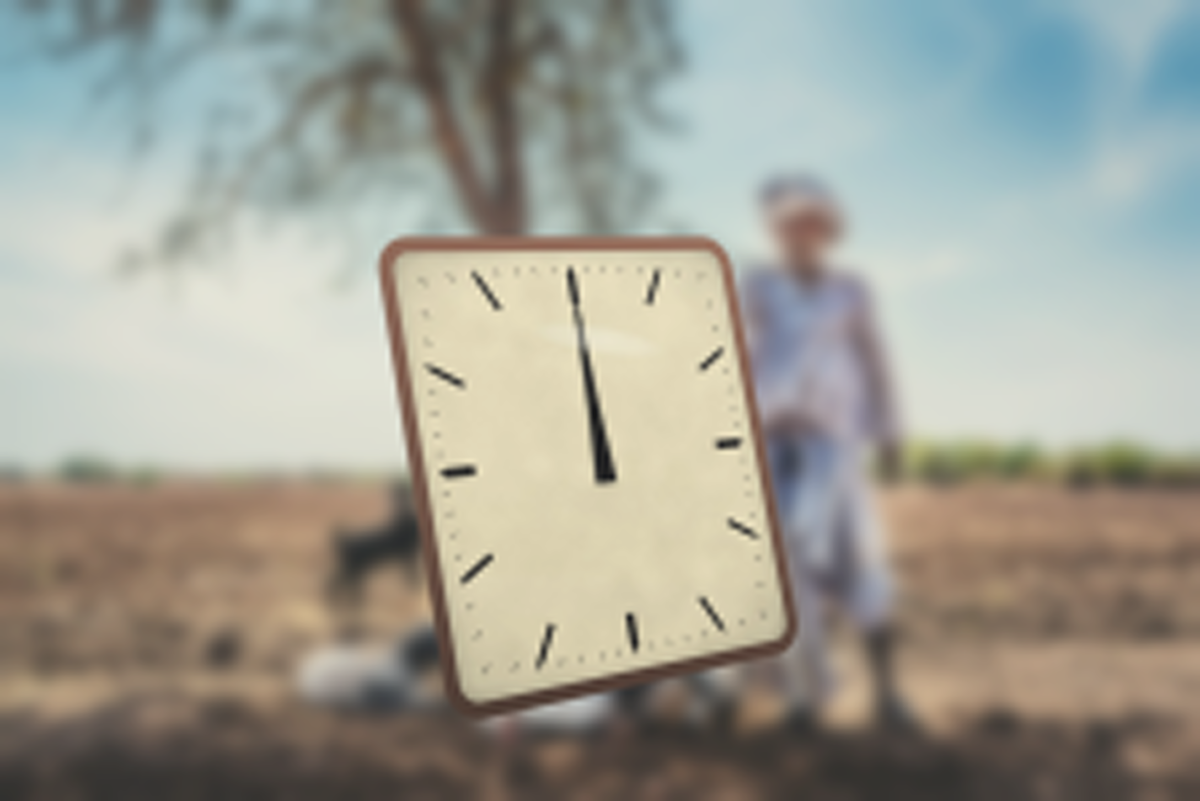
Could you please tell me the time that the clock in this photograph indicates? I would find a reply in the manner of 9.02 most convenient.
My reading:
12.00
